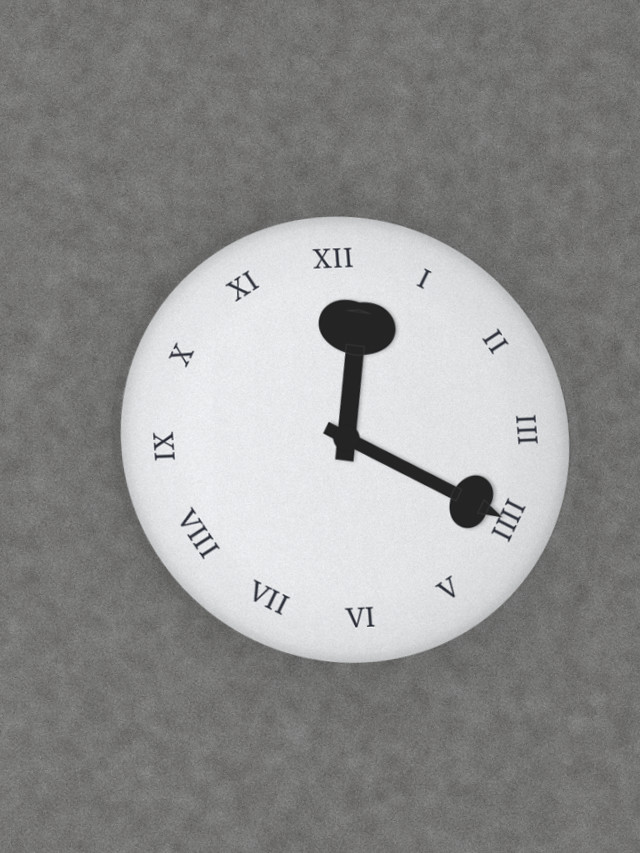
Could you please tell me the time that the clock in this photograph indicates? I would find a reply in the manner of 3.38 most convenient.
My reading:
12.20
